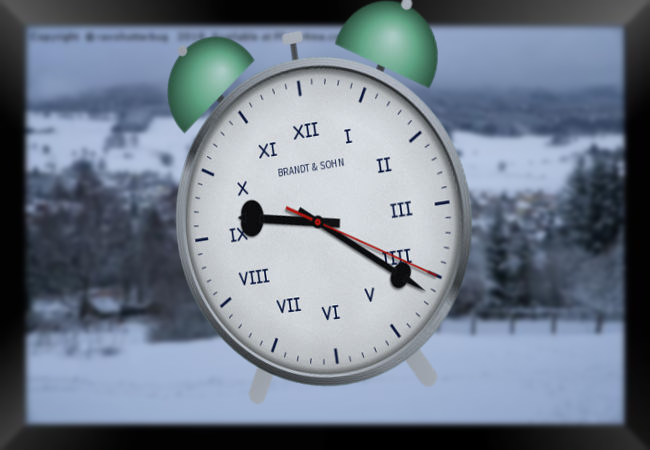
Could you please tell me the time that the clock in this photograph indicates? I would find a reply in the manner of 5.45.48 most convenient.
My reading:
9.21.20
